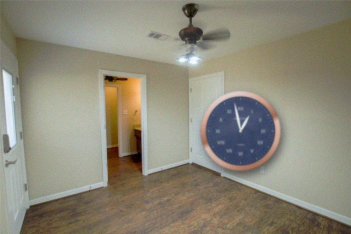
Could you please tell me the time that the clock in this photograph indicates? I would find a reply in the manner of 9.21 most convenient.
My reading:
12.58
